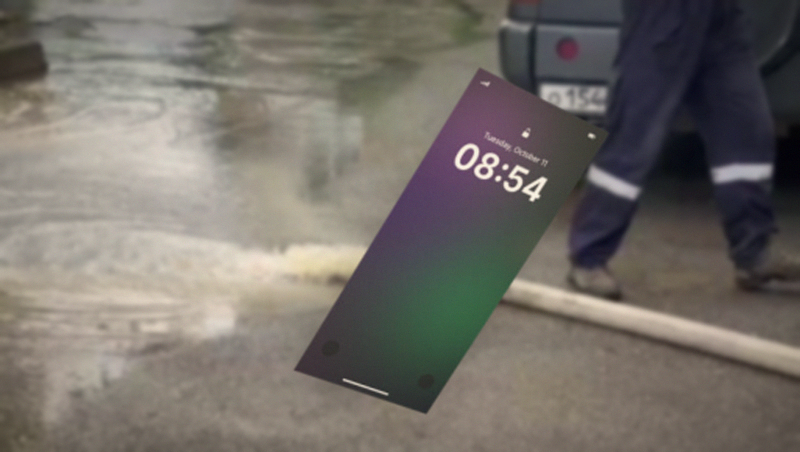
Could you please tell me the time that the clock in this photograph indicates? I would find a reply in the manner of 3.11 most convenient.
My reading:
8.54
